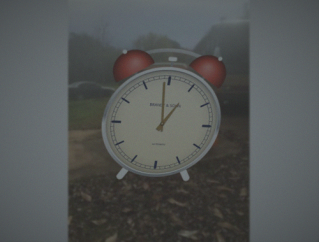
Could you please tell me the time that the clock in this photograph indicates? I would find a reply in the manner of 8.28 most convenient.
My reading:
12.59
